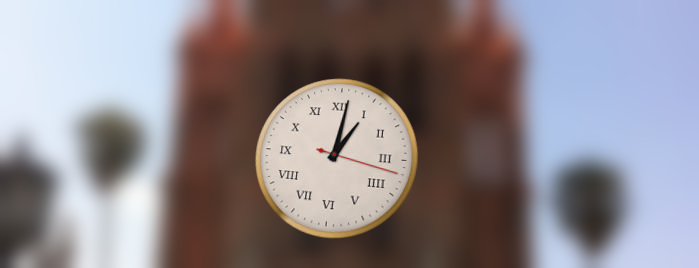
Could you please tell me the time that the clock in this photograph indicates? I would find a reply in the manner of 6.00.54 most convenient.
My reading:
1.01.17
